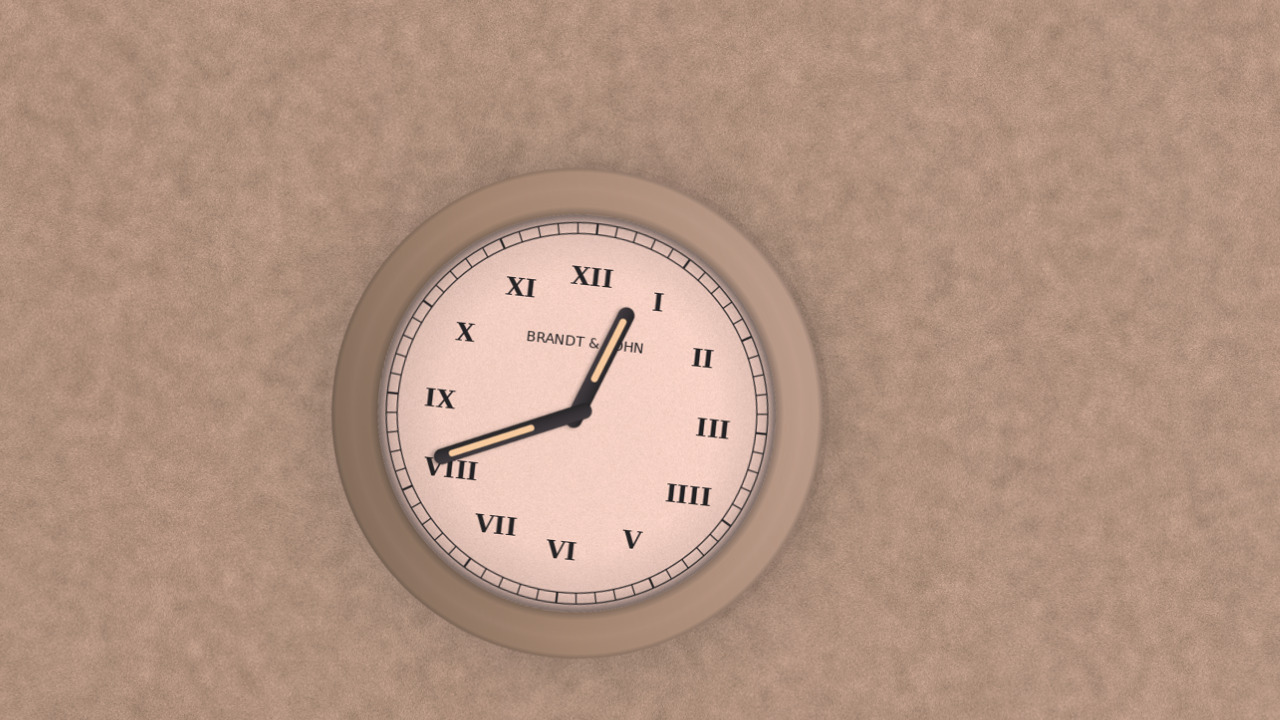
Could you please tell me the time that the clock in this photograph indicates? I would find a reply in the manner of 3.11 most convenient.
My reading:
12.41
